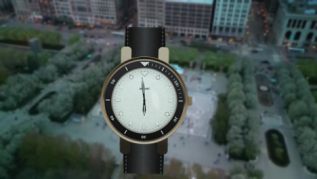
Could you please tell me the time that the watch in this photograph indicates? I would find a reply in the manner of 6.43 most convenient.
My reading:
5.59
